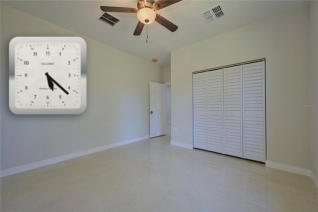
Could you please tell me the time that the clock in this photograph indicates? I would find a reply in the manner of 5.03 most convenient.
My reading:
5.22
